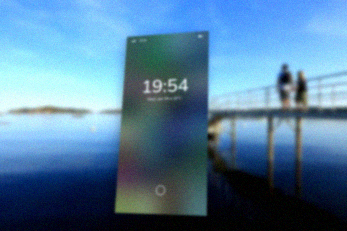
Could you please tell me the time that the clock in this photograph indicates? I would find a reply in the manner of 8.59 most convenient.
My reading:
19.54
